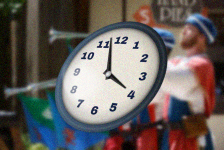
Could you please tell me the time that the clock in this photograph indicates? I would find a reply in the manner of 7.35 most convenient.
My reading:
3.57
